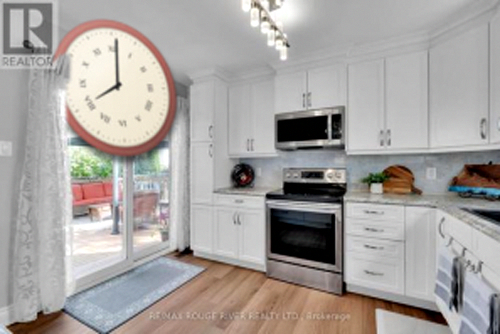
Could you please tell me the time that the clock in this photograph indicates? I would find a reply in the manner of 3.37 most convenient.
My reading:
8.01
